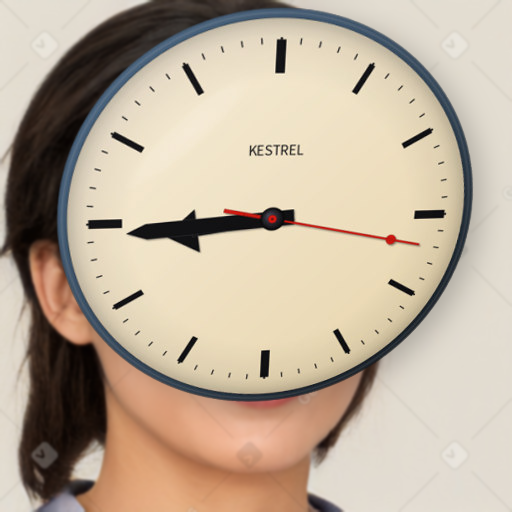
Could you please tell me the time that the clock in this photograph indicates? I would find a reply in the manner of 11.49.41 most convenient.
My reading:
8.44.17
